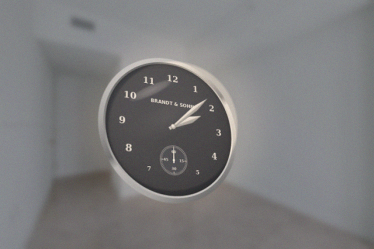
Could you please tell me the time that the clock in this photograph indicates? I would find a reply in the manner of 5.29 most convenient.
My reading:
2.08
